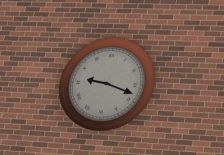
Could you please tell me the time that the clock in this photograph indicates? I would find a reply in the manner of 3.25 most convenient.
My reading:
9.18
